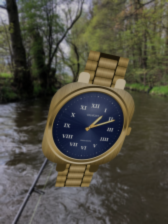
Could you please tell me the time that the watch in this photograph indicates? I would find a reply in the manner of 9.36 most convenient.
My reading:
1.11
